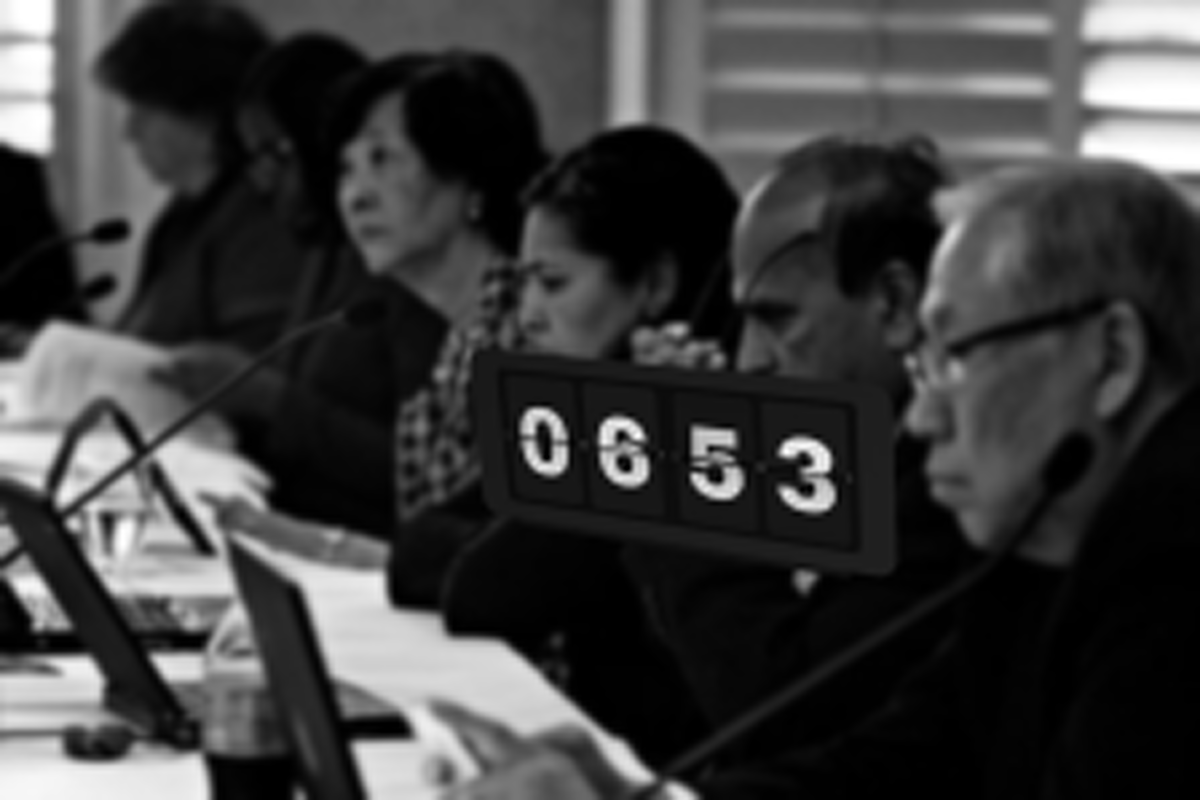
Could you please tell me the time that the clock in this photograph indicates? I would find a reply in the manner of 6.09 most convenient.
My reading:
6.53
